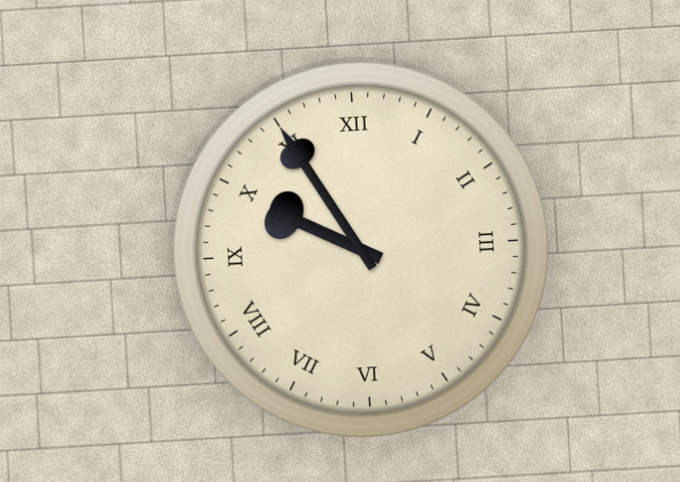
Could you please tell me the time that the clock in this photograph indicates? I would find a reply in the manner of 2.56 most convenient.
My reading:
9.55
